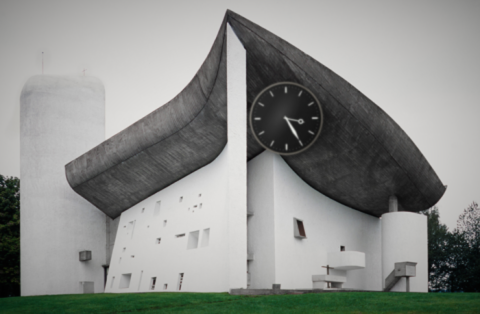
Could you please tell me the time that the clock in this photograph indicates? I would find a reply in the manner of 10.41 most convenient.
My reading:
3.25
